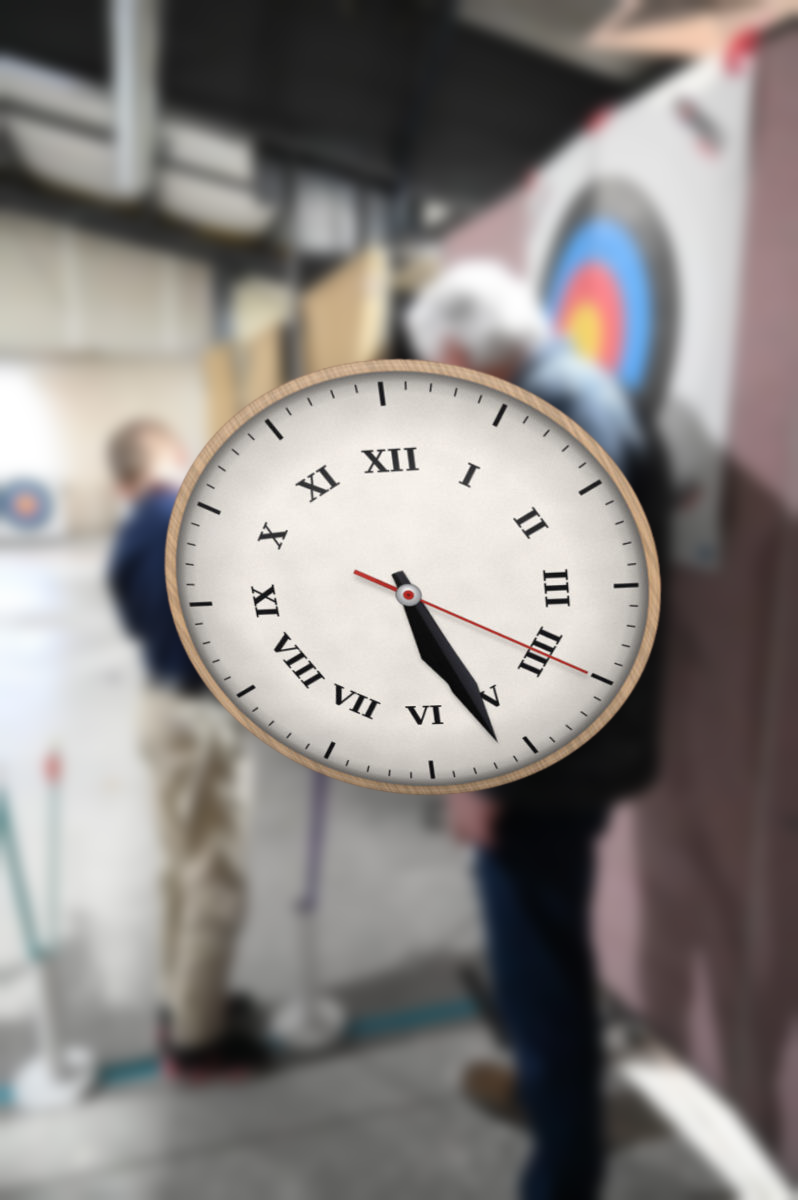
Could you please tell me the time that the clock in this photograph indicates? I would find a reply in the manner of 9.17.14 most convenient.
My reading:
5.26.20
